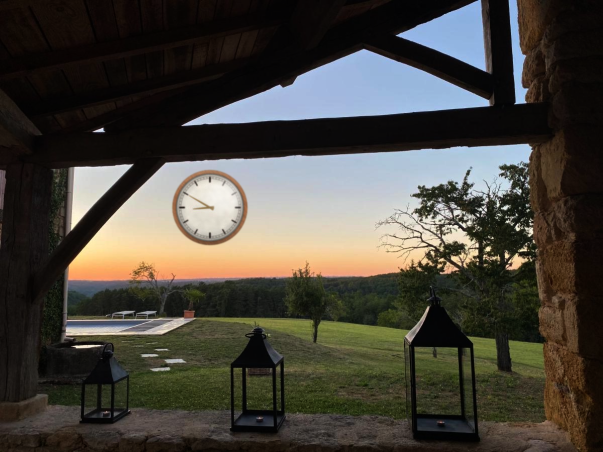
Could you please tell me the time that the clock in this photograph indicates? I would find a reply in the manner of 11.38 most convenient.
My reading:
8.50
